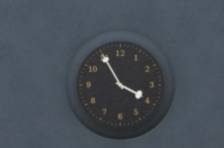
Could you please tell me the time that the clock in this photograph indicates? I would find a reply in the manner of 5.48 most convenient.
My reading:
3.55
